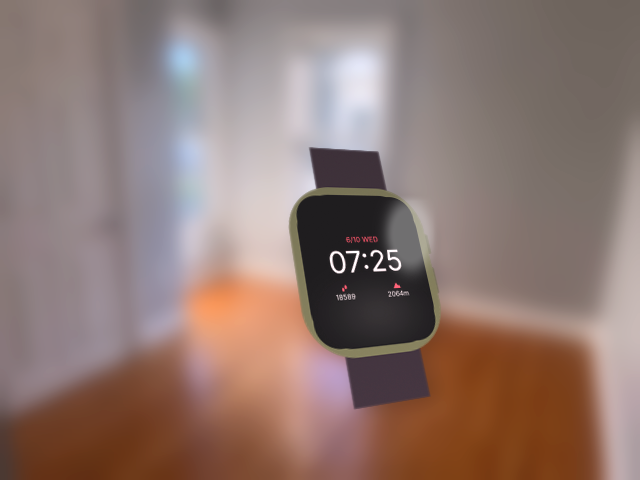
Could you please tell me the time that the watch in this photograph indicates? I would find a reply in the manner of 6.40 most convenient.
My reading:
7.25
